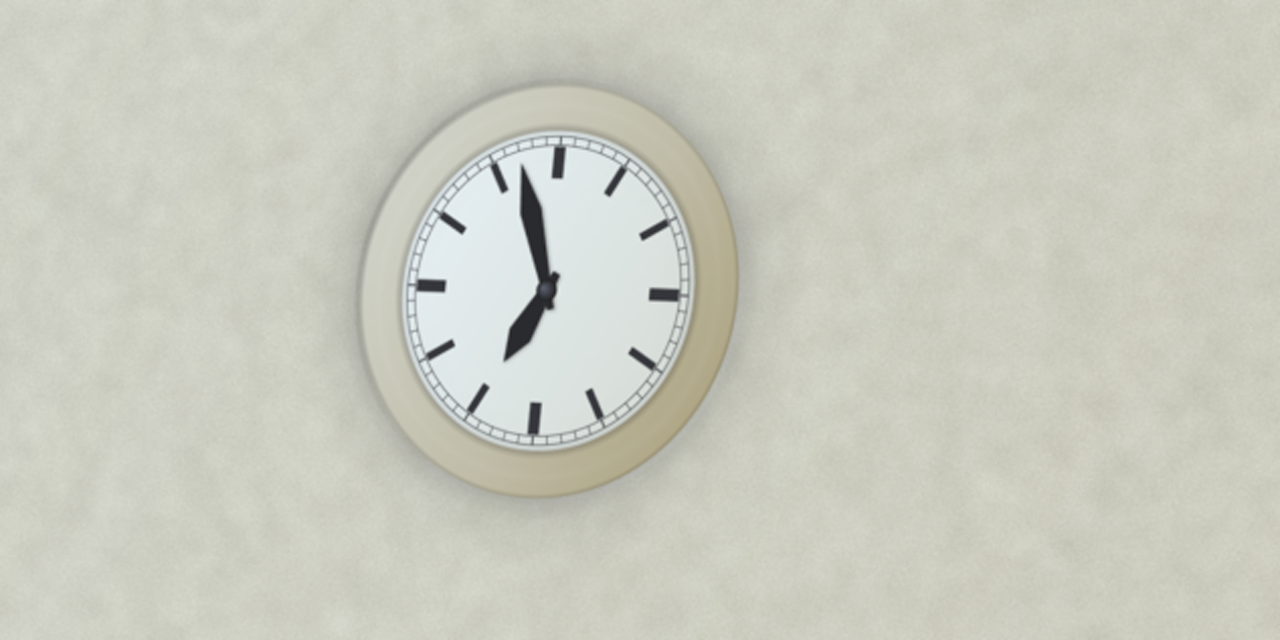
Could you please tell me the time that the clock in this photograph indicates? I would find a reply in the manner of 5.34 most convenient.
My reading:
6.57
